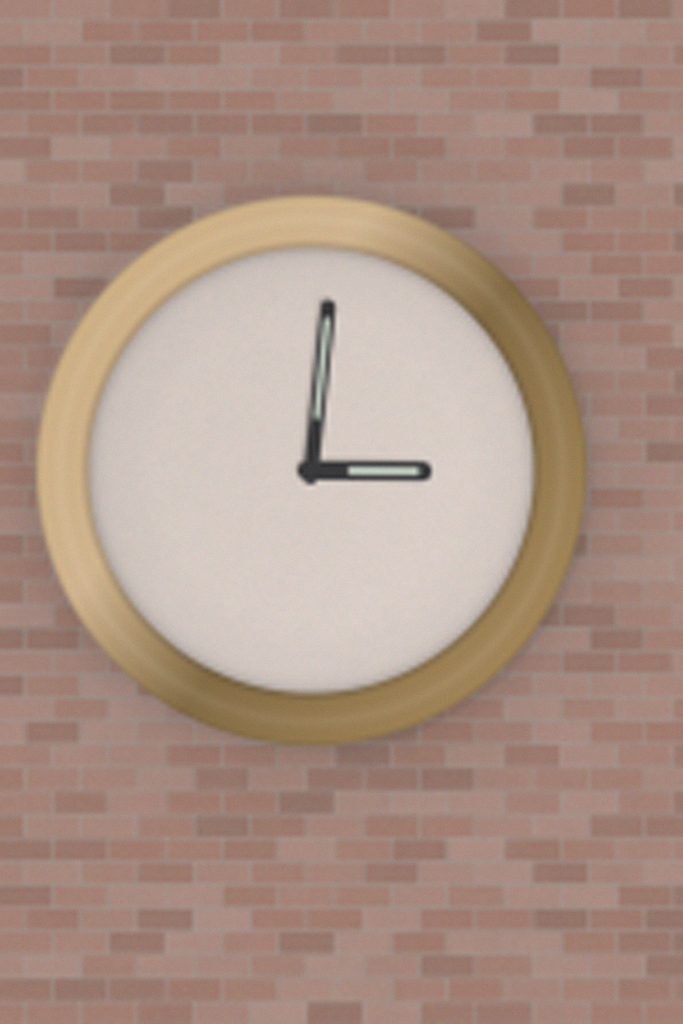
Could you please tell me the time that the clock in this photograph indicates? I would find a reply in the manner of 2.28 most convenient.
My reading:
3.01
